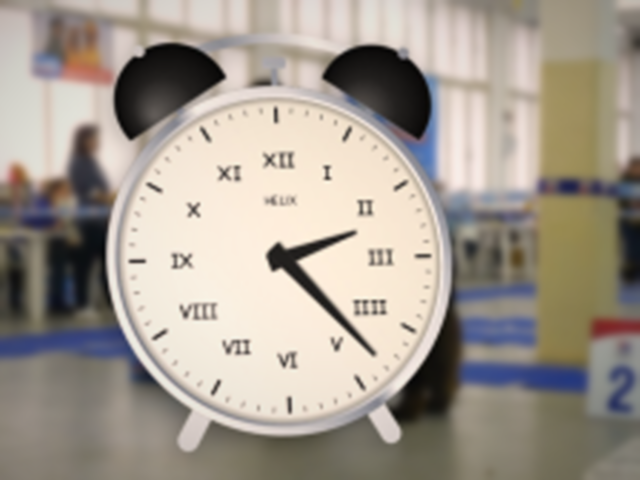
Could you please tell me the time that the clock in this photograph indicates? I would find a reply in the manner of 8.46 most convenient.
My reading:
2.23
